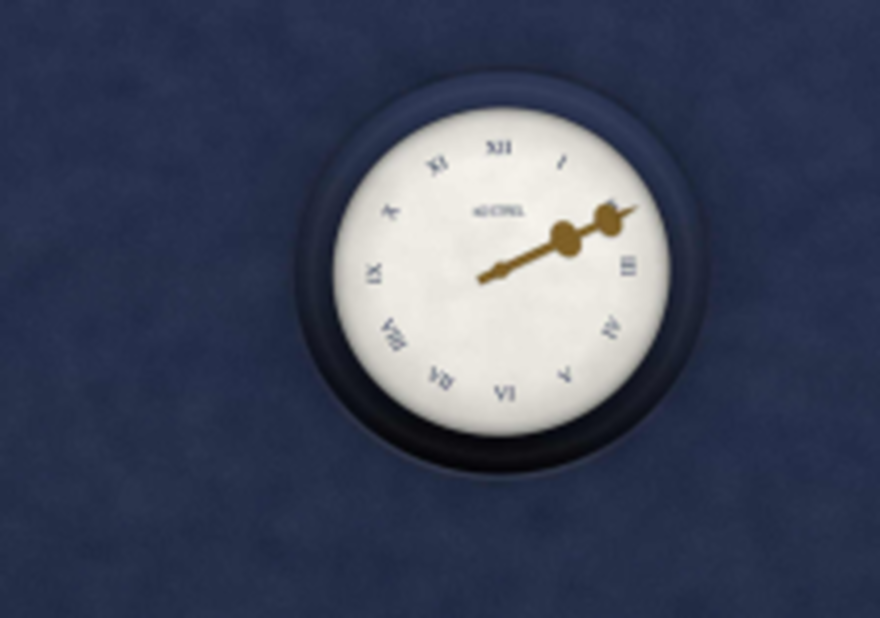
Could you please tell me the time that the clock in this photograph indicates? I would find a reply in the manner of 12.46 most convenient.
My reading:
2.11
